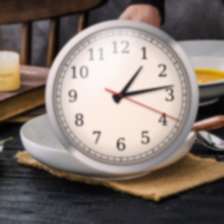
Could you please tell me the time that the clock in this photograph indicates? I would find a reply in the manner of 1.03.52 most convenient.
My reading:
1.13.19
